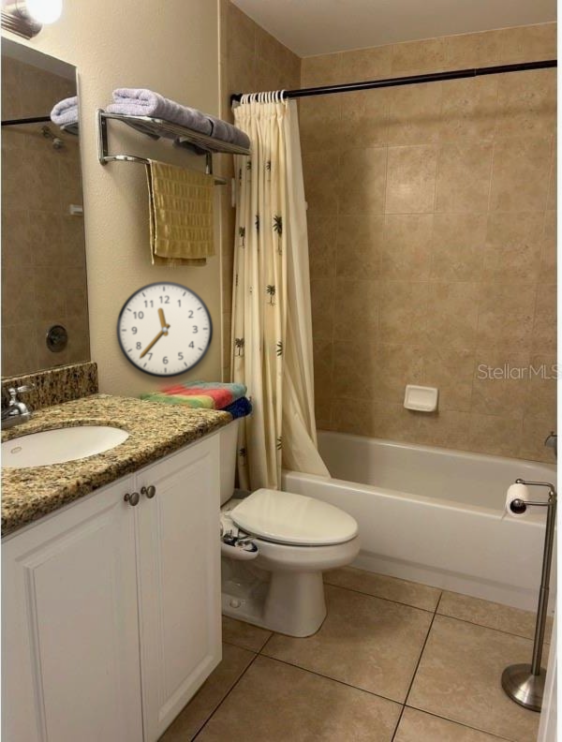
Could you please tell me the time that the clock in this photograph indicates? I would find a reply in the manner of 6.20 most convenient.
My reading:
11.37
